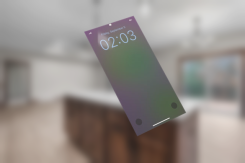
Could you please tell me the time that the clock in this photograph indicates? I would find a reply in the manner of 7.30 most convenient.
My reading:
2.03
